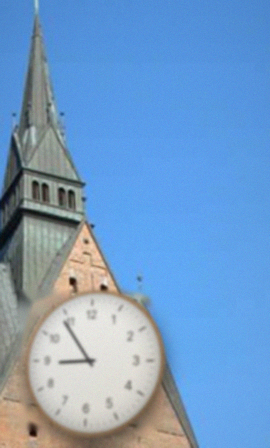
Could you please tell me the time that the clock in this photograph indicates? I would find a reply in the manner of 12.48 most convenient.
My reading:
8.54
